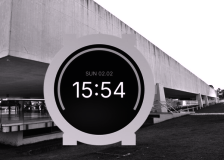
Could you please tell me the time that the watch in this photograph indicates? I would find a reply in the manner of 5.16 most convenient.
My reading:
15.54
